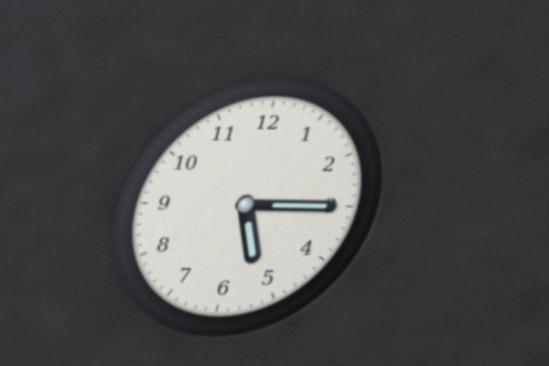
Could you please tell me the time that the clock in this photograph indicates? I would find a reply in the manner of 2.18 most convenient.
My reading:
5.15
